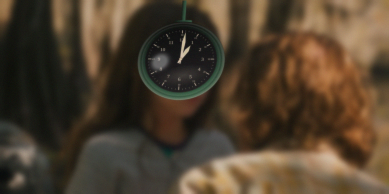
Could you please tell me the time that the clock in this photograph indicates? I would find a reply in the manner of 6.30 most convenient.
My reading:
1.01
